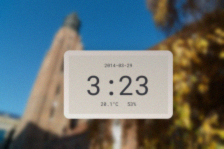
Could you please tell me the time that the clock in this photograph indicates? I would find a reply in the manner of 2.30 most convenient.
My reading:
3.23
